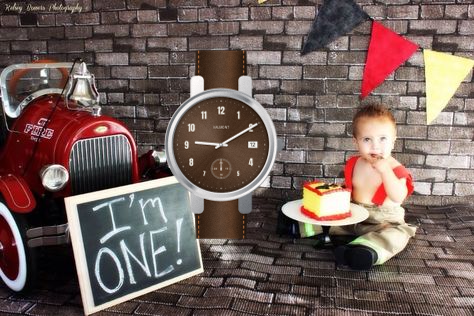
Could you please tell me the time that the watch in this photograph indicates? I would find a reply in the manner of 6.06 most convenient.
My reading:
9.10
